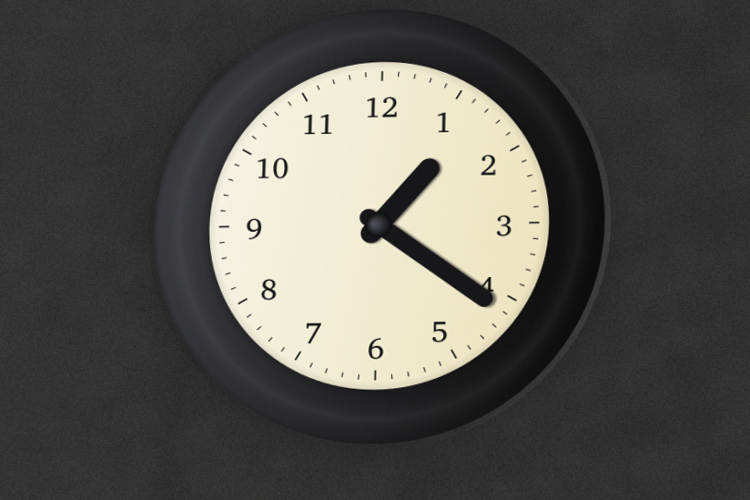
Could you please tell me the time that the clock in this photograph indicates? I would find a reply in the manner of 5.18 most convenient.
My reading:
1.21
